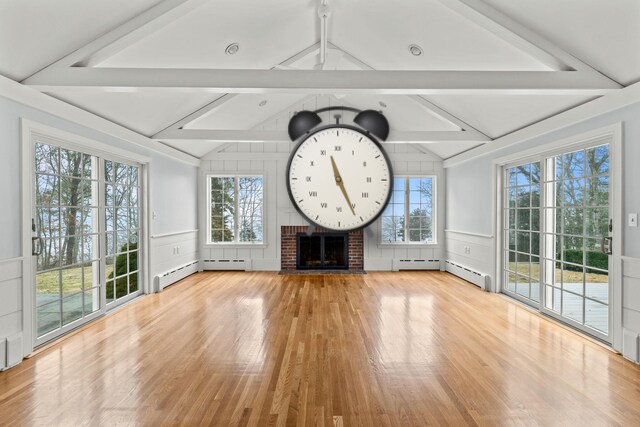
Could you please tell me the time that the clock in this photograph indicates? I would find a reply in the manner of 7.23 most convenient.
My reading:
11.26
